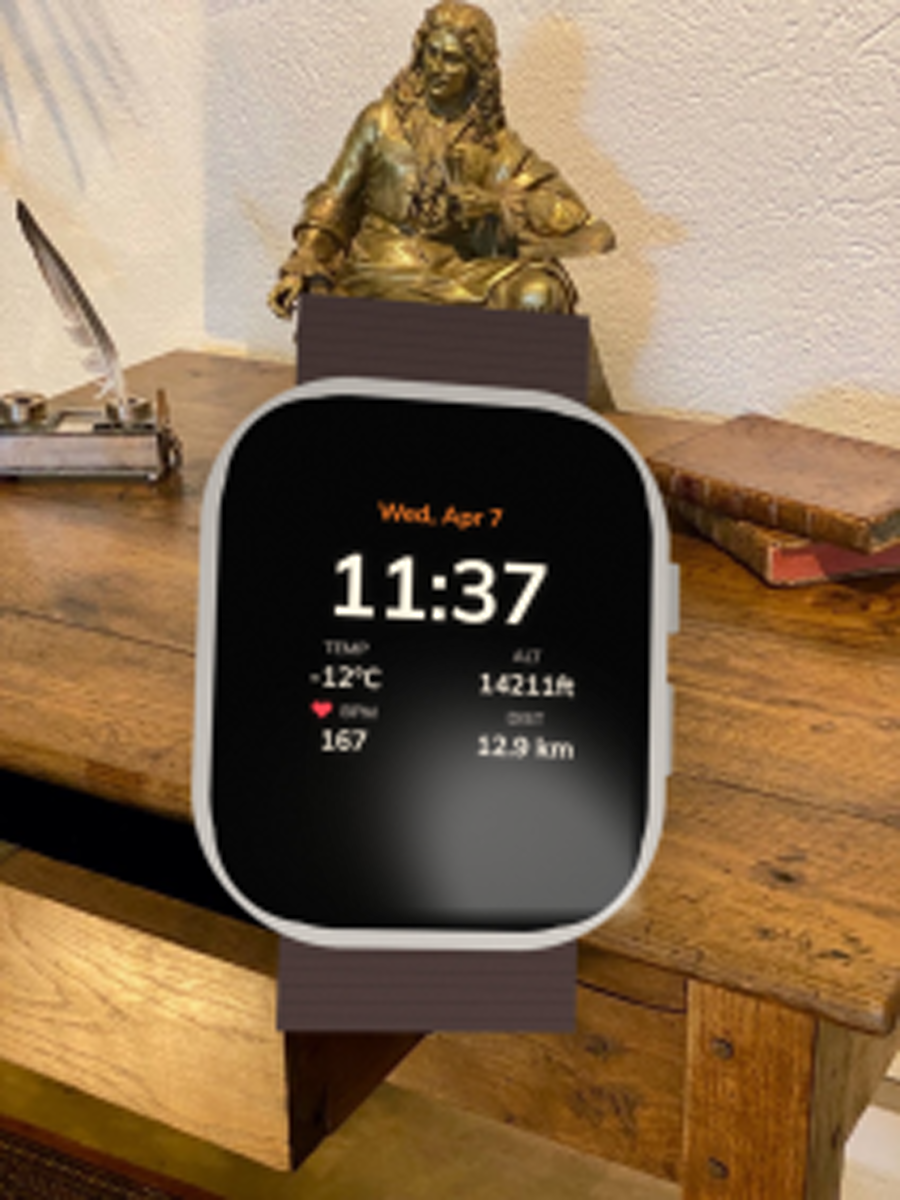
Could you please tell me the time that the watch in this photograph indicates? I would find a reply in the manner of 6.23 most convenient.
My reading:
11.37
